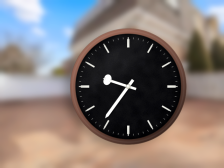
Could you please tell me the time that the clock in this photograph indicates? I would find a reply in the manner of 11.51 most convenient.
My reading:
9.36
